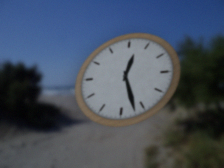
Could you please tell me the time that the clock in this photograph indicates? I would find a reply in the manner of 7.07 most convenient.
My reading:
12.27
